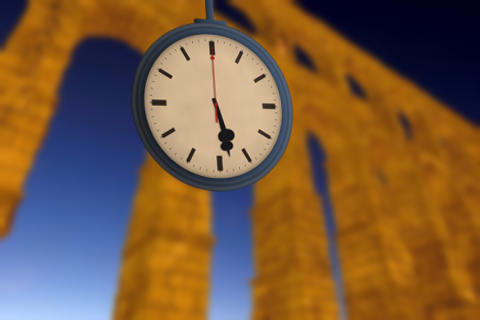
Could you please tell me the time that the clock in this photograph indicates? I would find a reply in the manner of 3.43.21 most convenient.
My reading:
5.28.00
